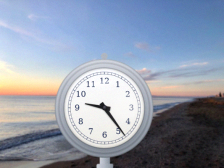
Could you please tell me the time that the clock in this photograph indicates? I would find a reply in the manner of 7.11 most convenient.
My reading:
9.24
